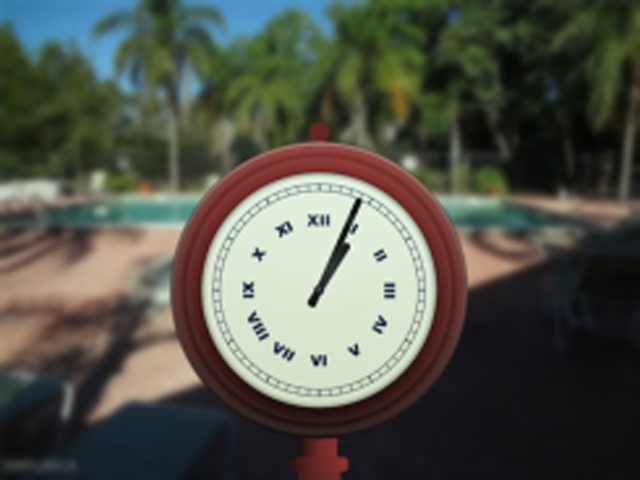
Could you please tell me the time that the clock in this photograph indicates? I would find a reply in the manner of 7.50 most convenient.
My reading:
1.04
